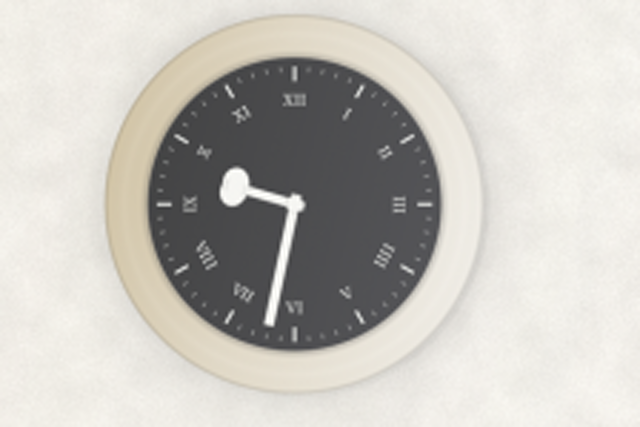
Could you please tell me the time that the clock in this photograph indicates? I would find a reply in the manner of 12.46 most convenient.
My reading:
9.32
